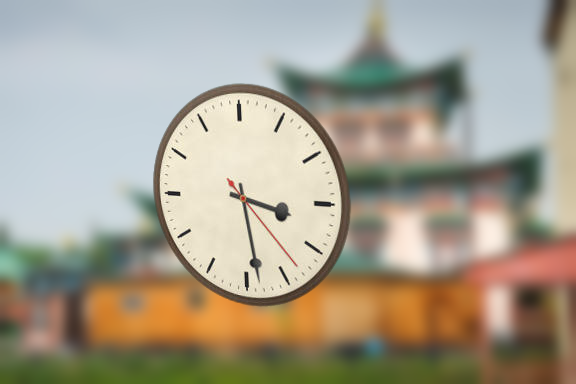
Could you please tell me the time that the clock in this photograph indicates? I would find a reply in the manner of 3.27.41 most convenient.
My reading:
3.28.23
